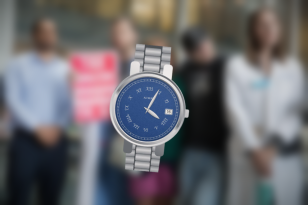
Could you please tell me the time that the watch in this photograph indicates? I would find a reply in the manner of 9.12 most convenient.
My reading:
4.04
